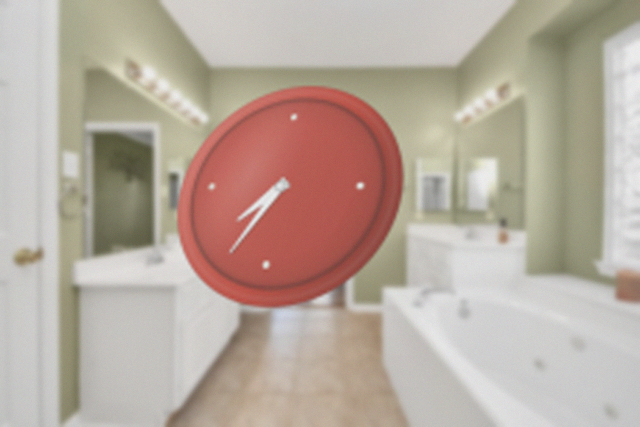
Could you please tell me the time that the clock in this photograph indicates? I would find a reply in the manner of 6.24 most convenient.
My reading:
7.35
